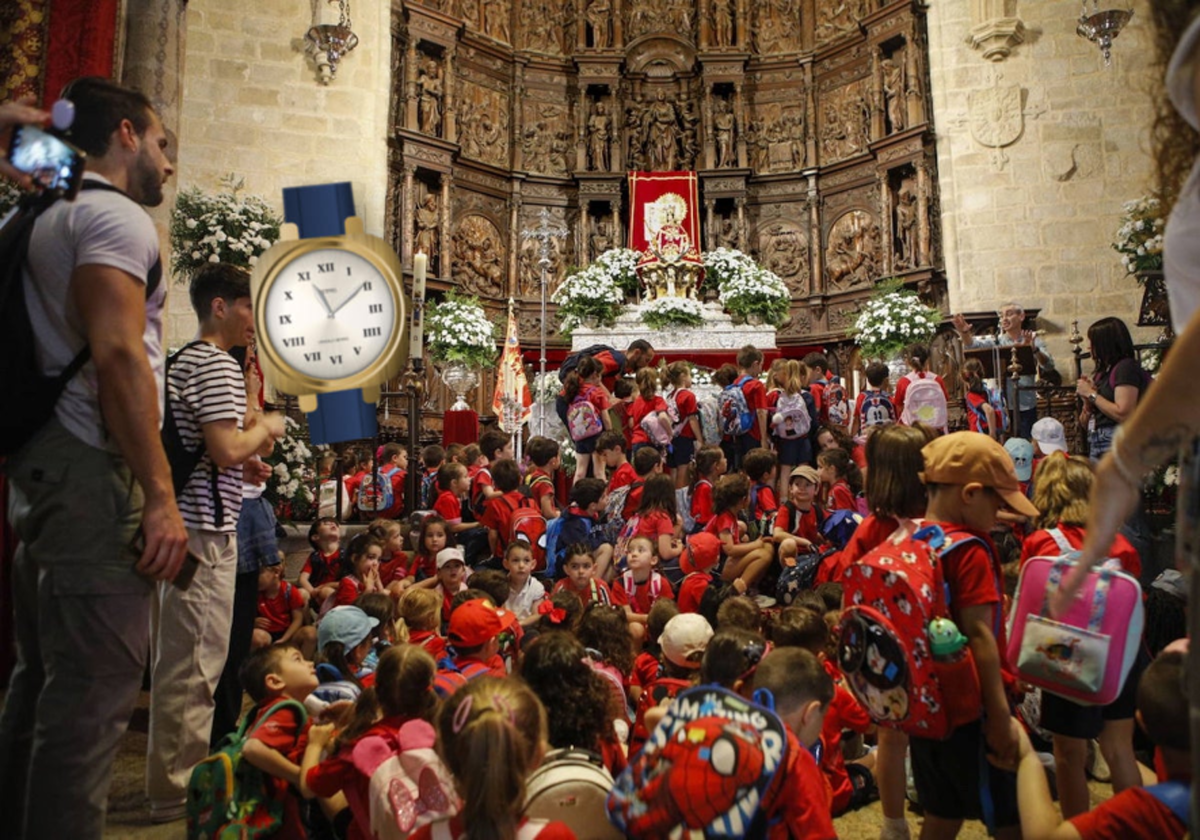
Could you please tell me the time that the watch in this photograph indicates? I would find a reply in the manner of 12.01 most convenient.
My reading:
11.09
